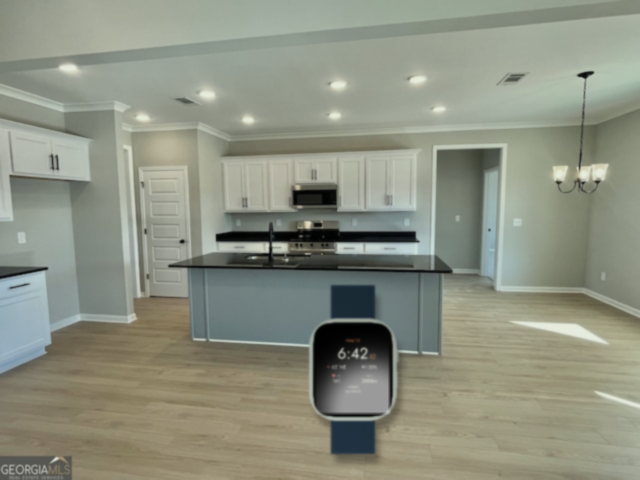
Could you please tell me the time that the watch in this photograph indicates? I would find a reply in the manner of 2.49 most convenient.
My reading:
6.42
